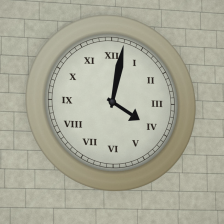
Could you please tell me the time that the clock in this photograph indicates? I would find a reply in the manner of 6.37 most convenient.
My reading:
4.02
